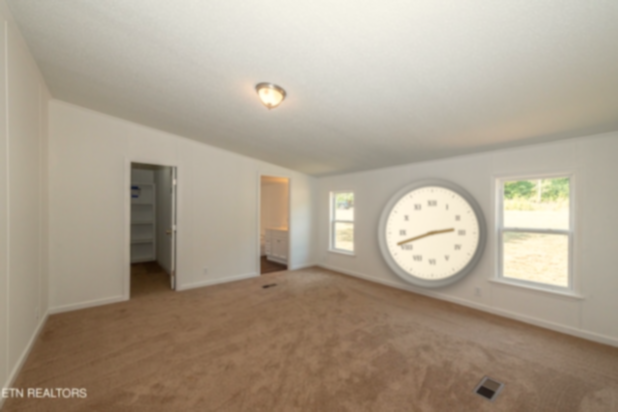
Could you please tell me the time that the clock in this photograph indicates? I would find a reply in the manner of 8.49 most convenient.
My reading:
2.42
